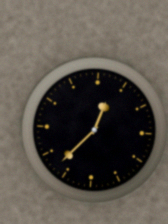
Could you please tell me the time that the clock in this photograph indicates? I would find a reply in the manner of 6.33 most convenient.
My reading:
12.37
